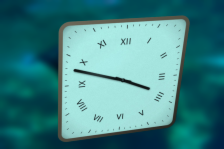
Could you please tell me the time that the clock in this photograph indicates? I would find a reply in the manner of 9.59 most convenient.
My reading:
3.48
